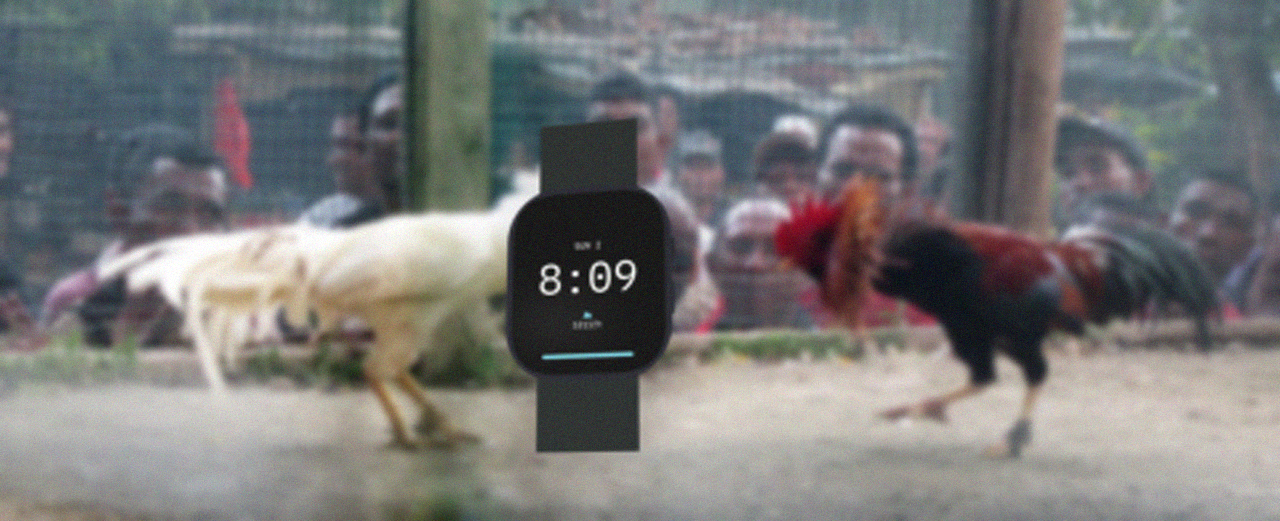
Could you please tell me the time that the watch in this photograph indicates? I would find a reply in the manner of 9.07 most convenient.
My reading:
8.09
